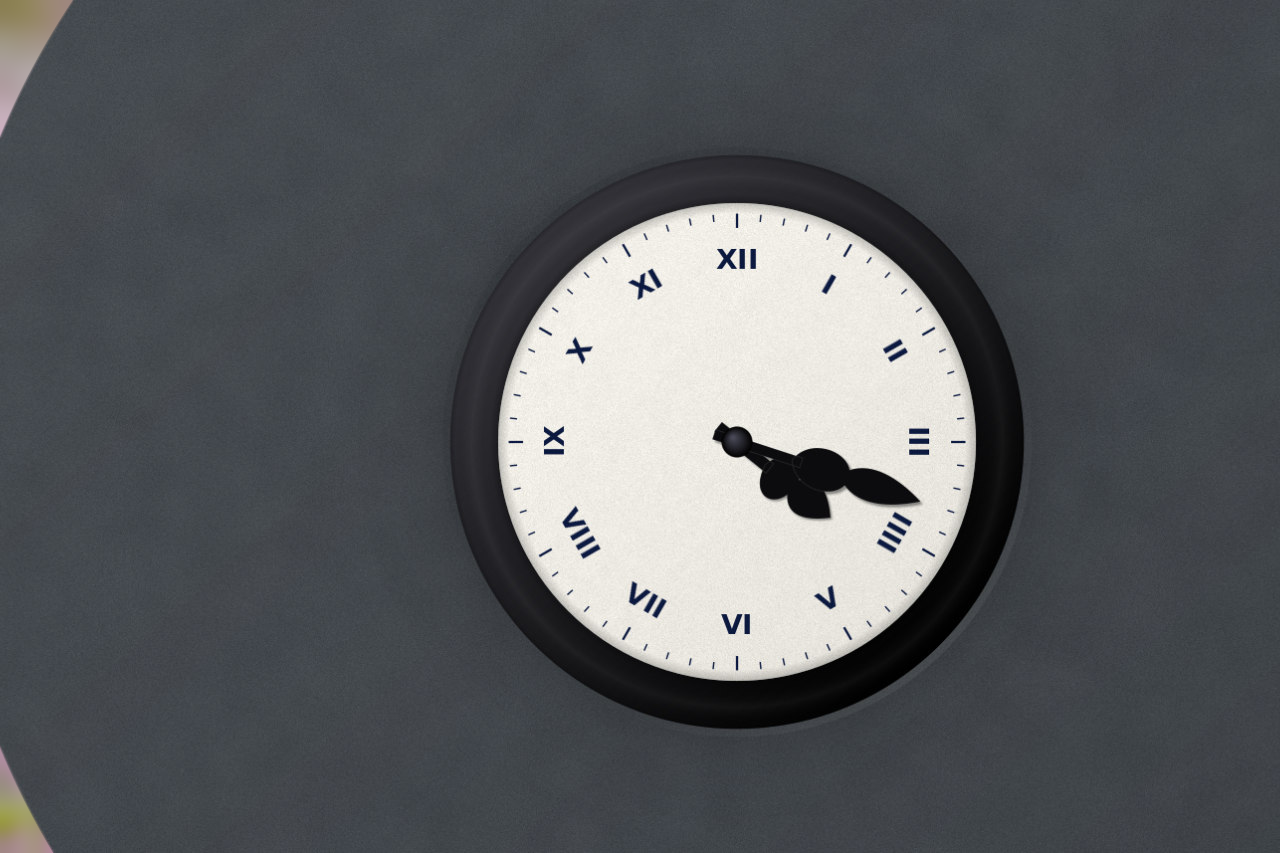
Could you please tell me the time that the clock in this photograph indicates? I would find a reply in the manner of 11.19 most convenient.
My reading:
4.18
